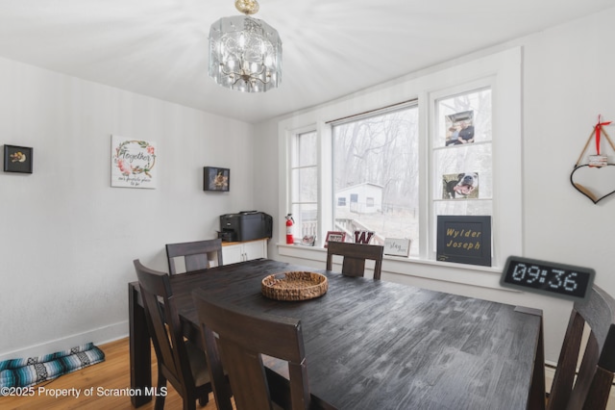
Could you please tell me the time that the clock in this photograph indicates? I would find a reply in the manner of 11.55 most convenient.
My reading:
9.36
